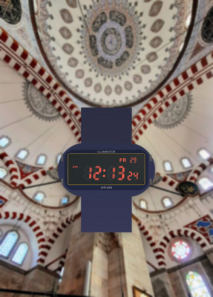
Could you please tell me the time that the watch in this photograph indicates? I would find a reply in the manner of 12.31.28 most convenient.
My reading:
12.13.24
